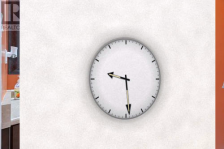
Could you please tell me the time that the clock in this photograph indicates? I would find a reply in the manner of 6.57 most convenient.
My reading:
9.29
